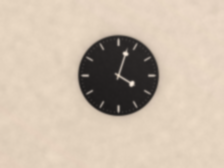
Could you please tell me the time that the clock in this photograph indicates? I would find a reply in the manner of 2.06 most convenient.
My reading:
4.03
